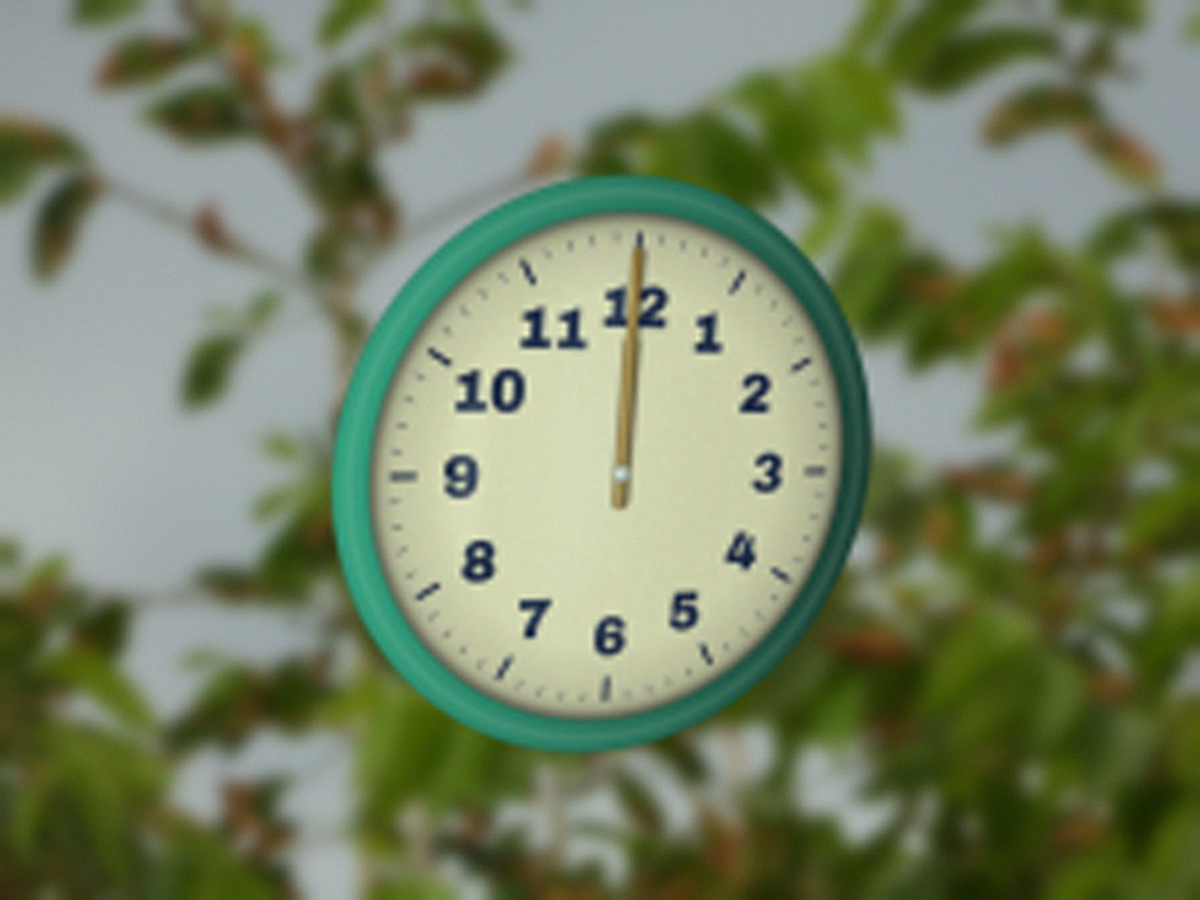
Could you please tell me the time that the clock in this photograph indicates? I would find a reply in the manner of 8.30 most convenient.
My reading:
12.00
